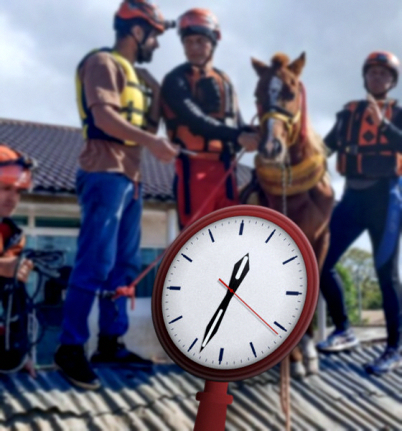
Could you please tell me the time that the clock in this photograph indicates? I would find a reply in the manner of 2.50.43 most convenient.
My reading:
12.33.21
